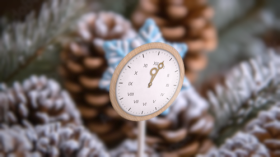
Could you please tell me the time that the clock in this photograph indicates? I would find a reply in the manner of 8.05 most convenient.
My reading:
12.03
